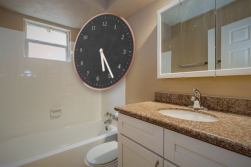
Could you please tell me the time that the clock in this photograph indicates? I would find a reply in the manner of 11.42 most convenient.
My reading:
5.24
